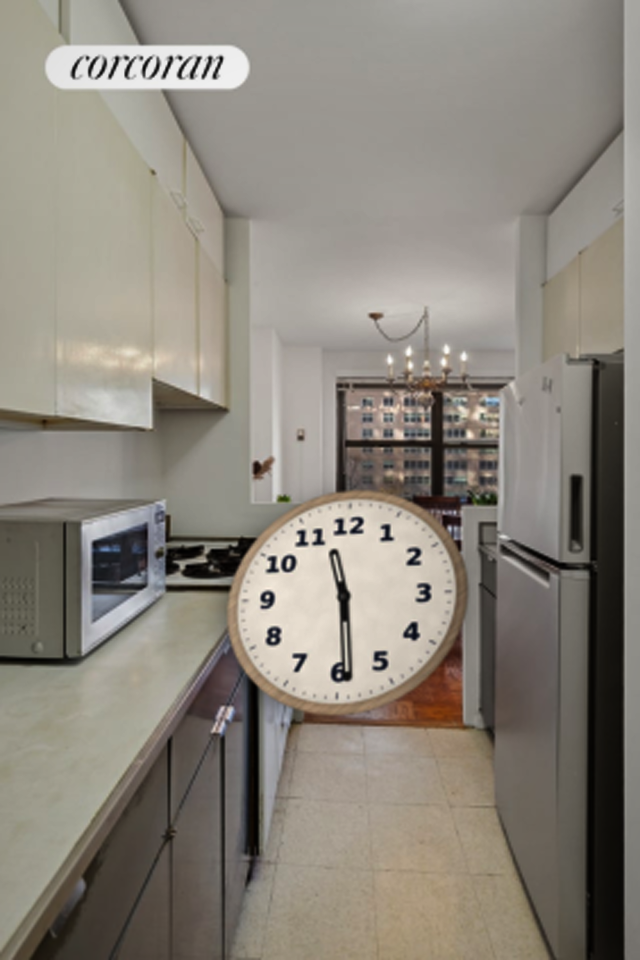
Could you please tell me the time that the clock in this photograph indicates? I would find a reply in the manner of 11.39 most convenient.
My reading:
11.29
